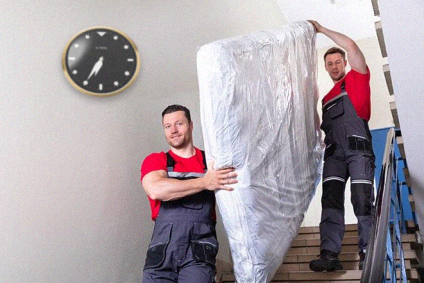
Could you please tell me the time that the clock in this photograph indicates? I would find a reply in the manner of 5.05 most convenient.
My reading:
6.35
